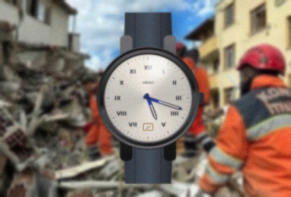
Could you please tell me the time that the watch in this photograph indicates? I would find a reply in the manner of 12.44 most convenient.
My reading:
5.18
